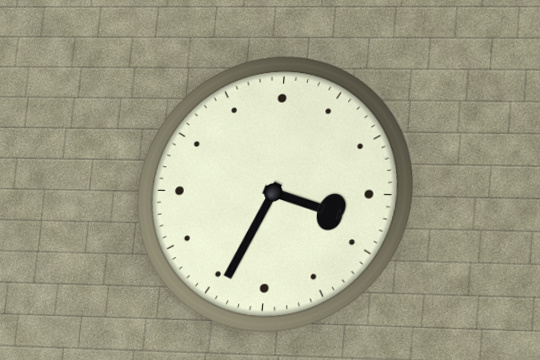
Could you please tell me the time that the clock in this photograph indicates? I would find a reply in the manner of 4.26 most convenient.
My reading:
3.34
